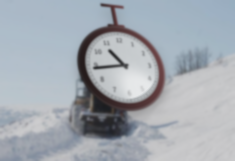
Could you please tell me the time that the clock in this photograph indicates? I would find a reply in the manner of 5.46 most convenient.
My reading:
10.44
